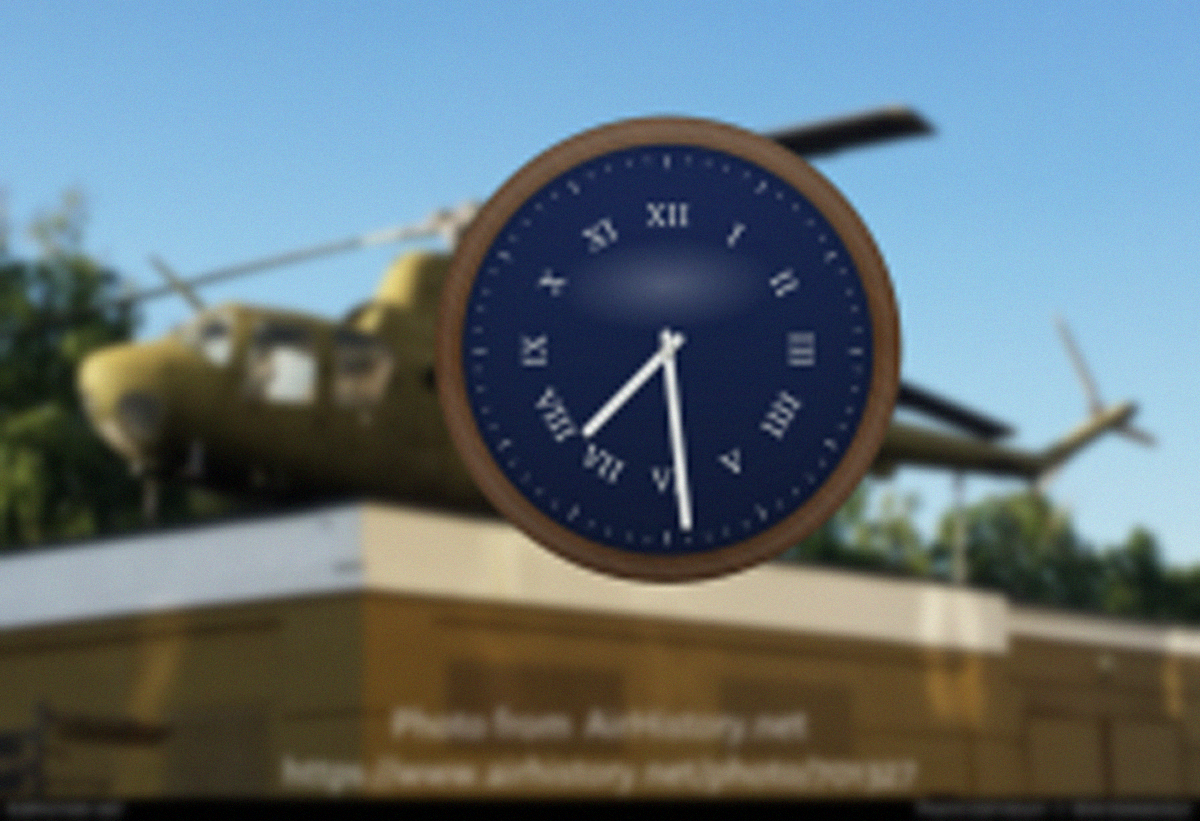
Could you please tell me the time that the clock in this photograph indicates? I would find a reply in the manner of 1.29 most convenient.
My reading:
7.29
